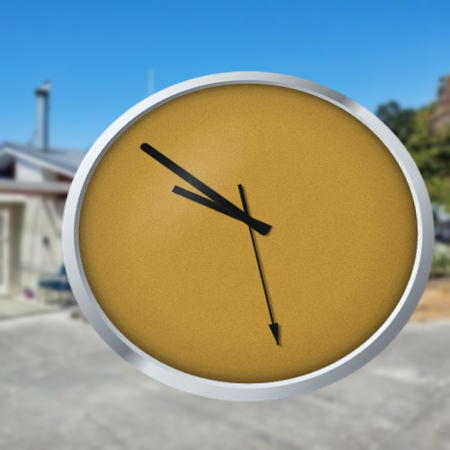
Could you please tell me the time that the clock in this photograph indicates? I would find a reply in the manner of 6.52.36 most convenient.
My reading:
9.51.28
